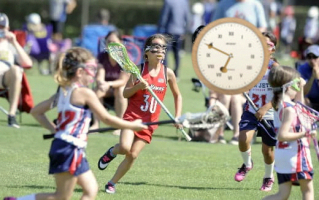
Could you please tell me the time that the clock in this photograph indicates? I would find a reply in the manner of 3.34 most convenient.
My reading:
6.49
